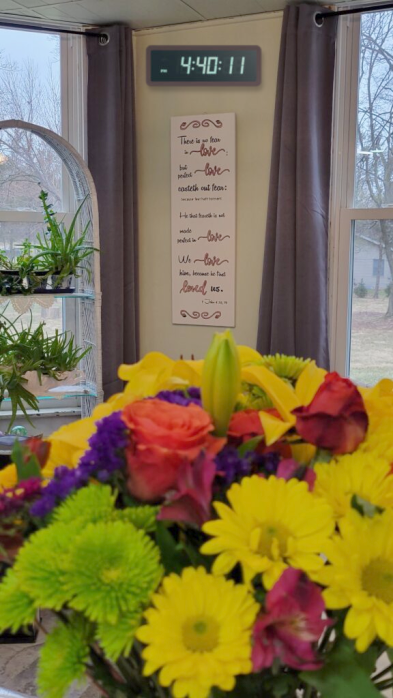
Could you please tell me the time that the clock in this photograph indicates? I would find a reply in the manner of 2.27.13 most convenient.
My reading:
4.40.11
